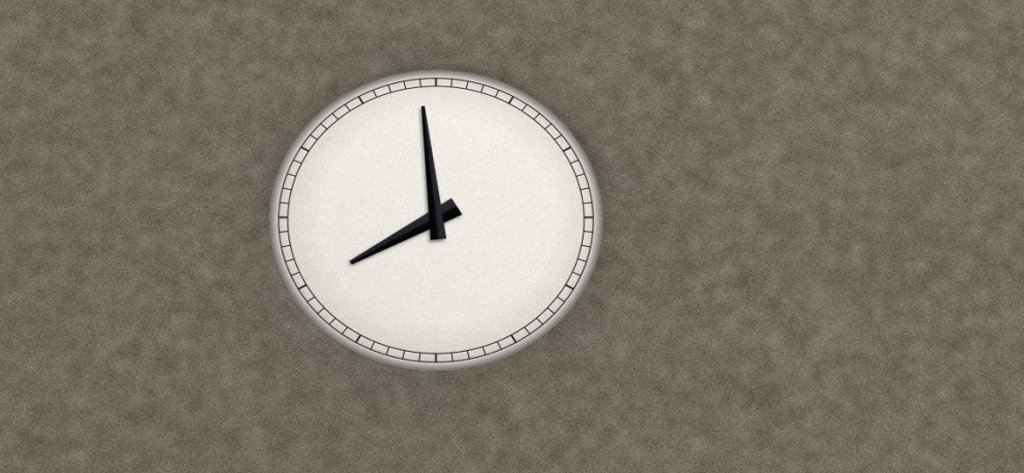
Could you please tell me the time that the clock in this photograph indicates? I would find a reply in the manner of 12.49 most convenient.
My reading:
7.59
